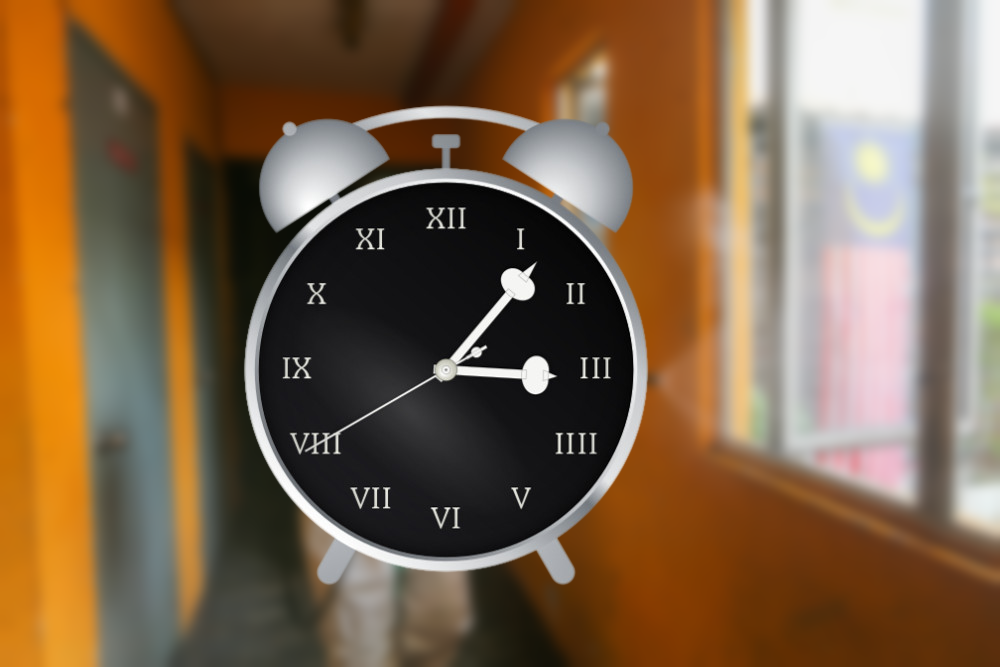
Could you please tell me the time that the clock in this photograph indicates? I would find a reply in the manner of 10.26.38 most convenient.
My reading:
3.06.40
